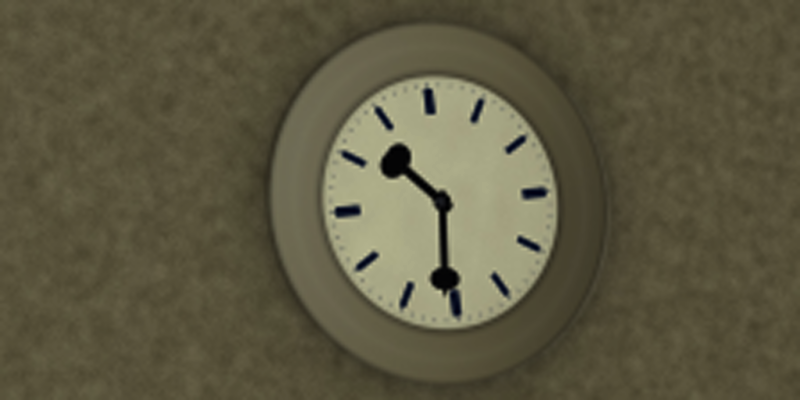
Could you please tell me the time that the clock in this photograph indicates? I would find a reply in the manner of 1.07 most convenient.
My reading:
10.31
